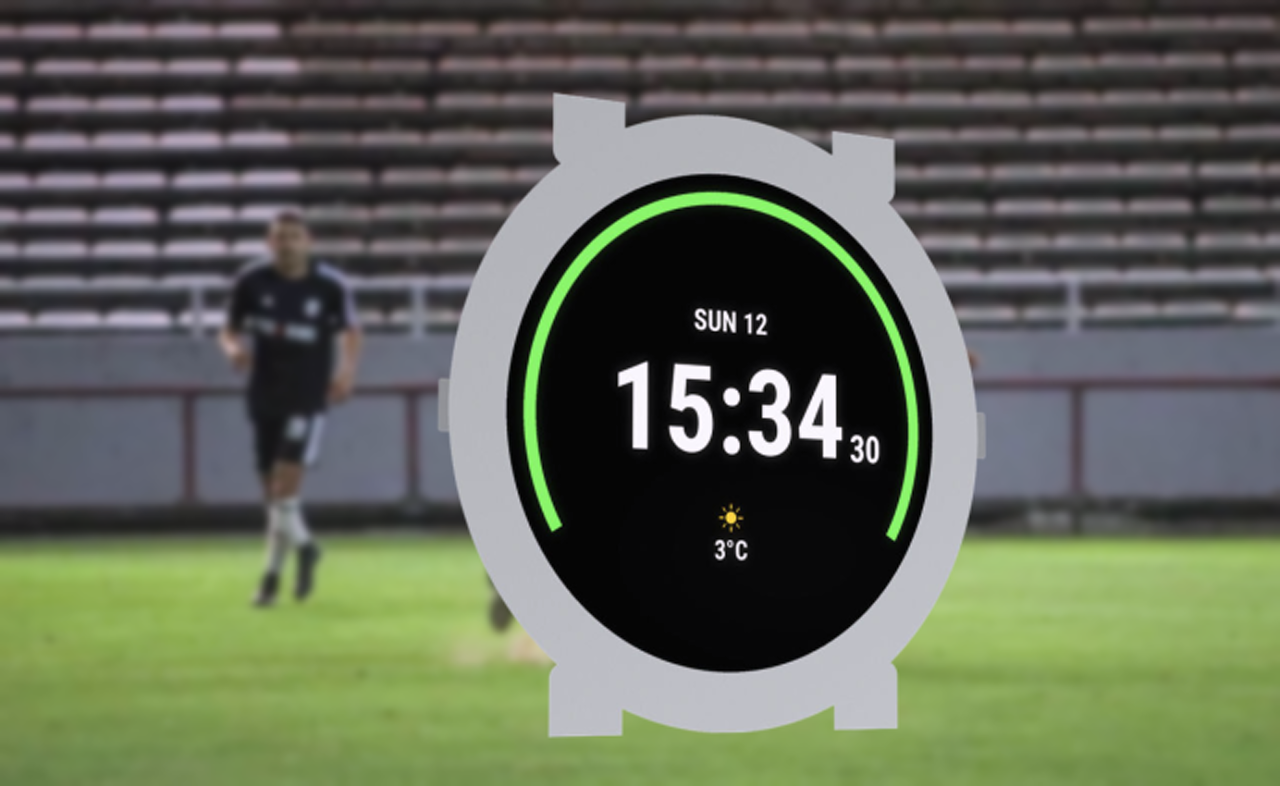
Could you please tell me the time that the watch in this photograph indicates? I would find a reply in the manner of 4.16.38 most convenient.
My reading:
15.34.30
